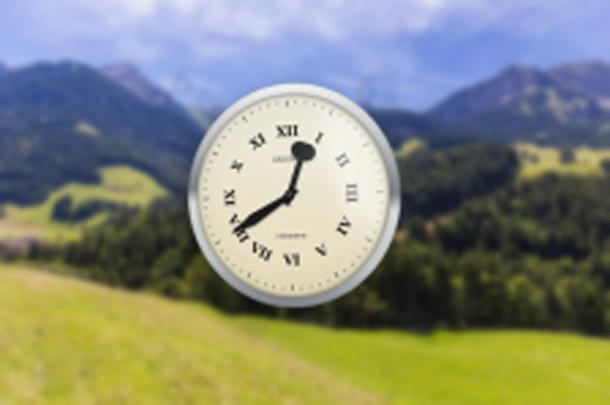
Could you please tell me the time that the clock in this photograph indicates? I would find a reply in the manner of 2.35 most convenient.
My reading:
12.40
